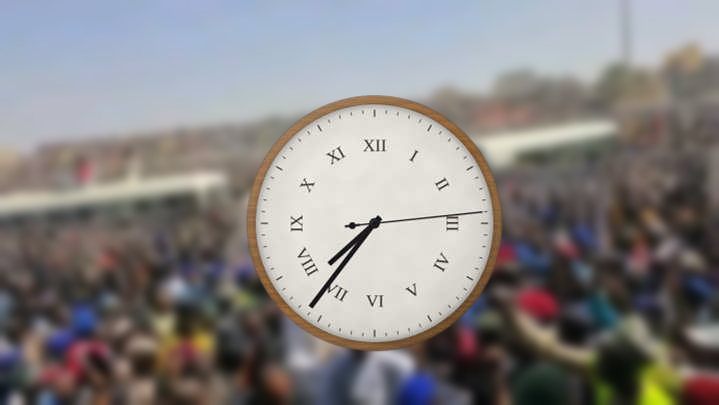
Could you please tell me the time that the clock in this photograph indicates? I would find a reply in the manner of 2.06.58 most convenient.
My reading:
7.36.14
